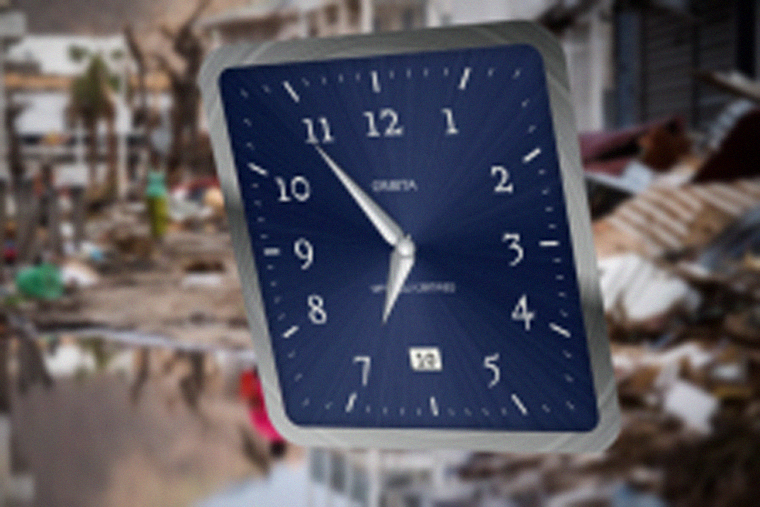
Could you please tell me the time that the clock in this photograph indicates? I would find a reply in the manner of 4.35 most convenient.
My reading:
6.54
